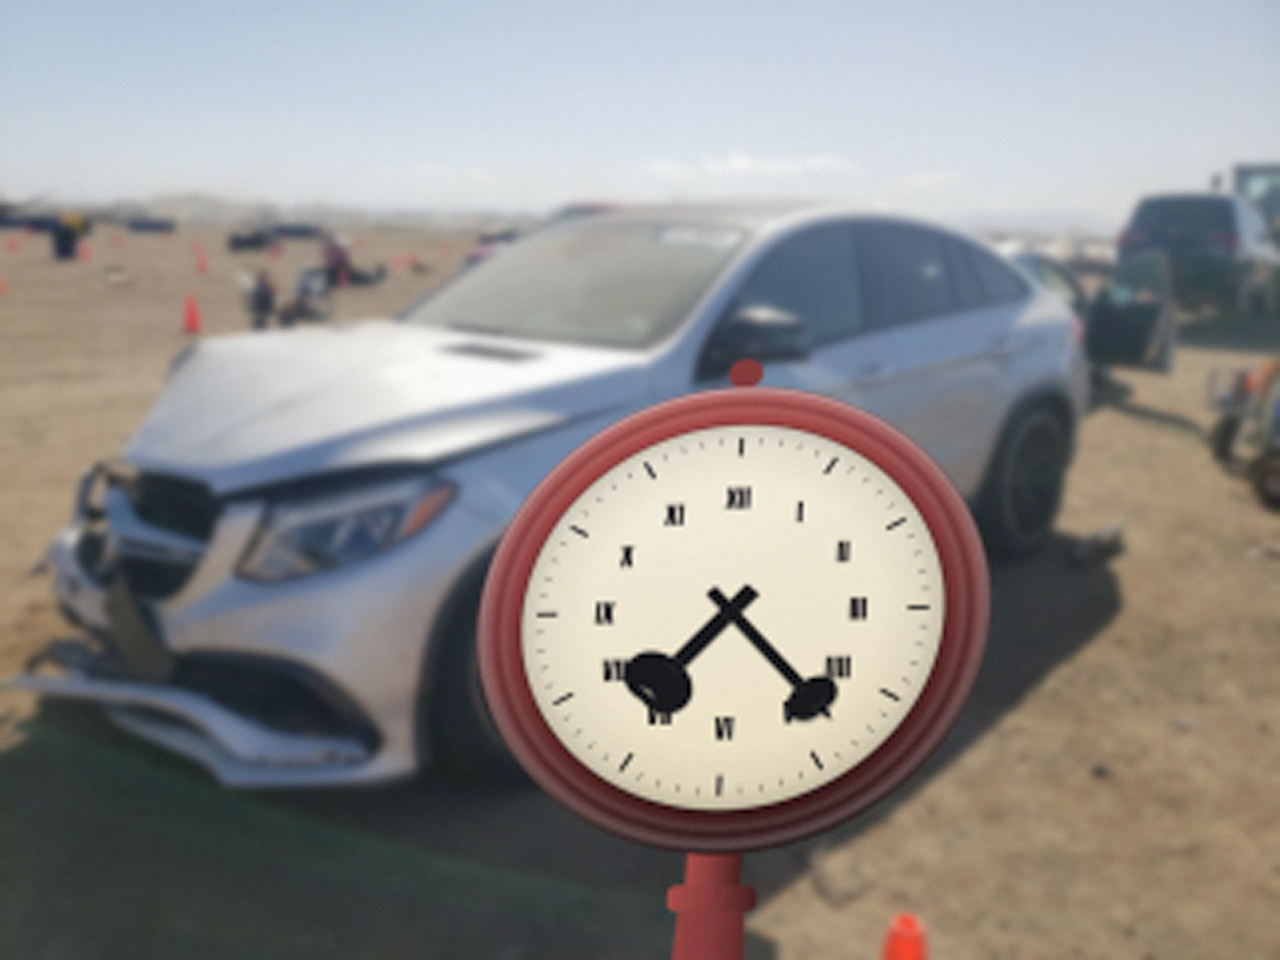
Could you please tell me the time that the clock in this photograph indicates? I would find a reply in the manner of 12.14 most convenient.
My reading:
7.23
